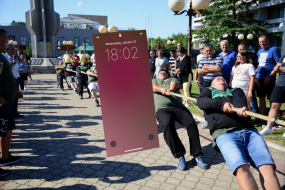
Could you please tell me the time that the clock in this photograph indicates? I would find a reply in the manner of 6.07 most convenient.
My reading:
18.02
